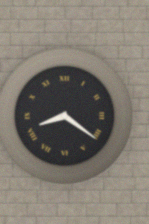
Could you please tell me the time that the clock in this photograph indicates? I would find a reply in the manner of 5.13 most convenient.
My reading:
8.21
